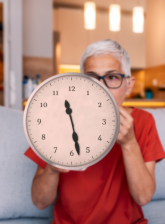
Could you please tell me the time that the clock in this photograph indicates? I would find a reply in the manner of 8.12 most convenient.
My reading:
11.28
